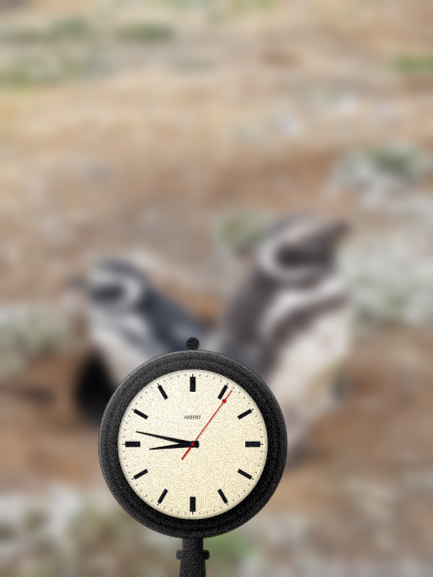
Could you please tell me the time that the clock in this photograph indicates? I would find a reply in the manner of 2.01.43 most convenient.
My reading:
8.47.06
